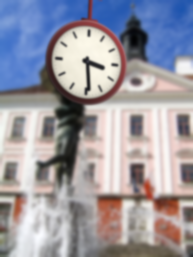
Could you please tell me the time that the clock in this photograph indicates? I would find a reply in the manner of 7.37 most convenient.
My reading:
3.29
